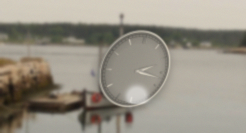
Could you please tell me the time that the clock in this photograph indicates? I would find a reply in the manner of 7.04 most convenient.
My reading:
2.17
